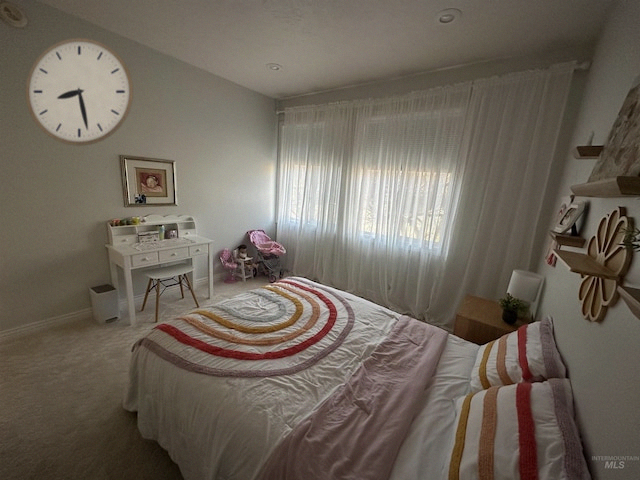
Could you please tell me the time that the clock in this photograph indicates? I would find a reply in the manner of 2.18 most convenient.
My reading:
8.28
